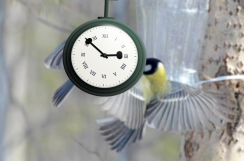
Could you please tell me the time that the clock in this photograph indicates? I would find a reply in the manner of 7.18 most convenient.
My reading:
2.52
